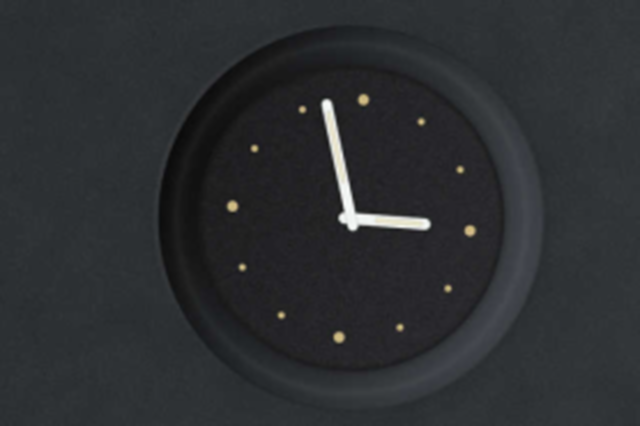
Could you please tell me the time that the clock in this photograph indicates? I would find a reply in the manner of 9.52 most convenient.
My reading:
2.57
